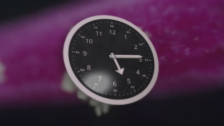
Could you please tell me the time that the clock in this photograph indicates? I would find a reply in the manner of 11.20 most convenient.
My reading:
5.14
